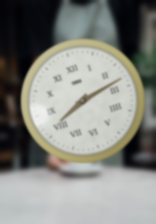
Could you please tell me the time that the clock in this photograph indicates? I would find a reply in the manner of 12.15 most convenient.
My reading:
8.13
